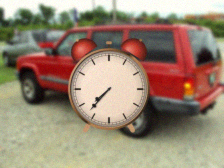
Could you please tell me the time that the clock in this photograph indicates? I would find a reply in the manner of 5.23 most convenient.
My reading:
7.37
